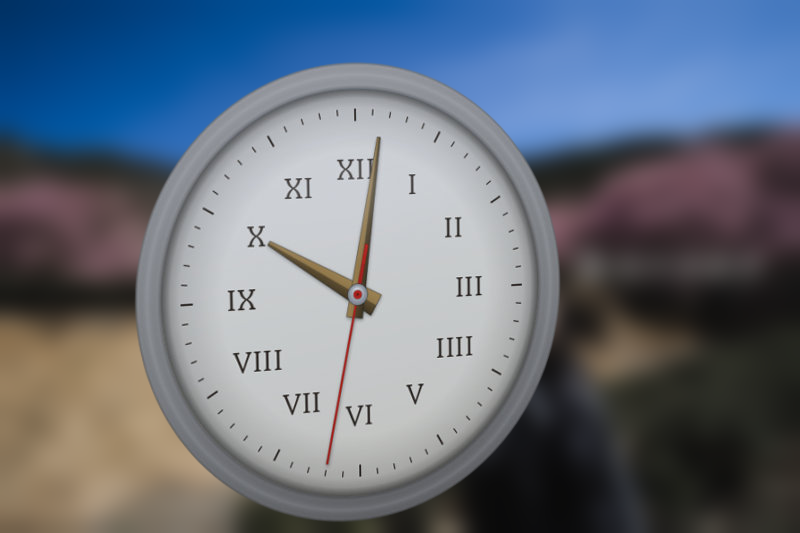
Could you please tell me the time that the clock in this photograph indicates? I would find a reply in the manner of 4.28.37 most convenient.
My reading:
10.01.32
